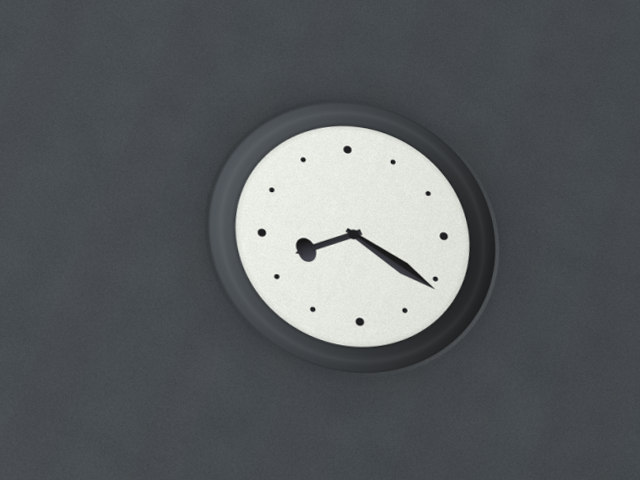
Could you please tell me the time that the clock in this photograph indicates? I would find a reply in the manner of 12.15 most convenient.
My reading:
8.21
